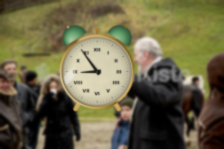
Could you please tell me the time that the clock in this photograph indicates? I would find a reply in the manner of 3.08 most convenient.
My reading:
8.54
